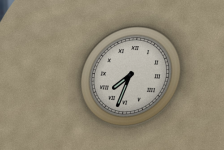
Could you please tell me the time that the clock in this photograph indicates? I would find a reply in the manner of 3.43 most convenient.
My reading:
7.32
